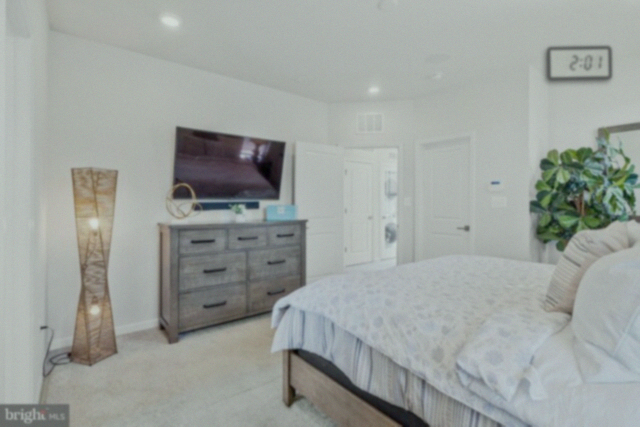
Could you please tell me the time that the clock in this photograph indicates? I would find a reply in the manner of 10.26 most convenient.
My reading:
2.01
